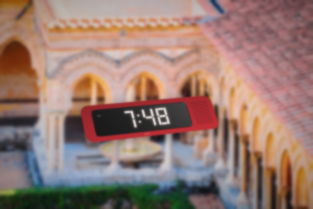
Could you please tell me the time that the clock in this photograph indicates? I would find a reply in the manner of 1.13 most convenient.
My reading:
7.48
